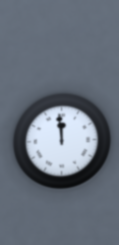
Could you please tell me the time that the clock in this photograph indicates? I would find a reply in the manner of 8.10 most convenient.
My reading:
11.59
